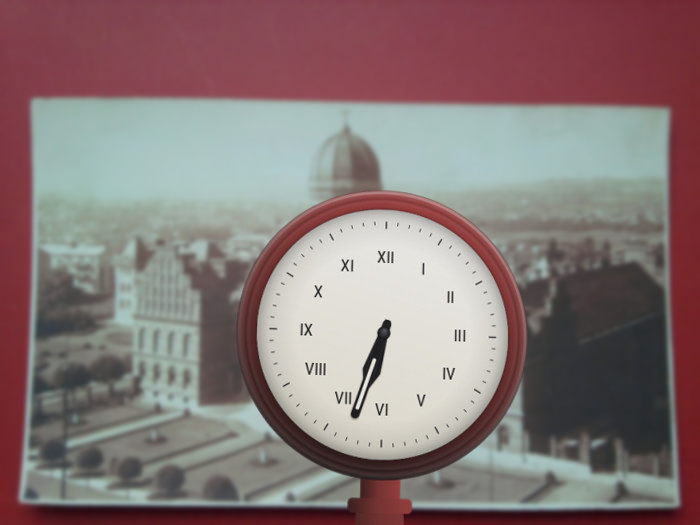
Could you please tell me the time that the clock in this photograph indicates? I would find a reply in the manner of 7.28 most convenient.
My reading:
6.33
